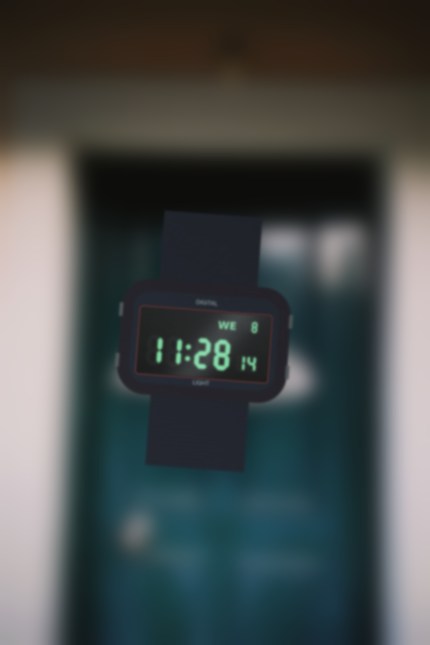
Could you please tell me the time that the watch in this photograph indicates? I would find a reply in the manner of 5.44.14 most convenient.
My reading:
11.28.14
